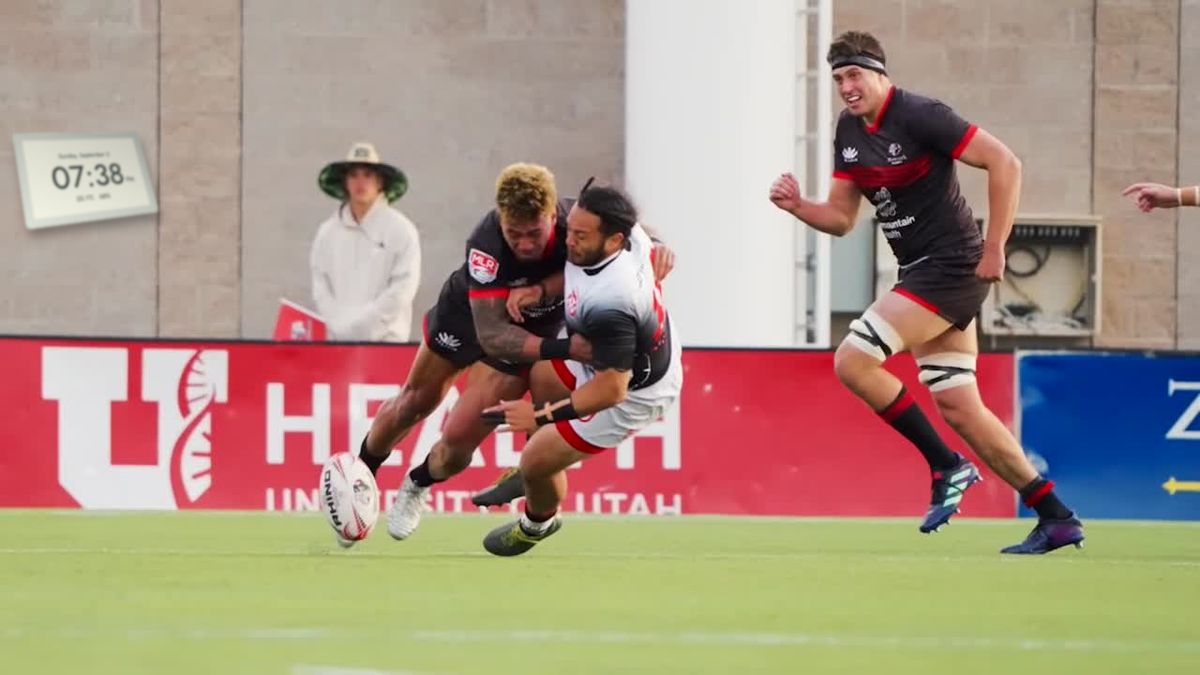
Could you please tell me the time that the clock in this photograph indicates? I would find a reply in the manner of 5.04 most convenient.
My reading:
7.38
